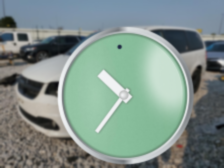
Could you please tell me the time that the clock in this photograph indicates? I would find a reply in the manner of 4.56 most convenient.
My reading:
10.37
